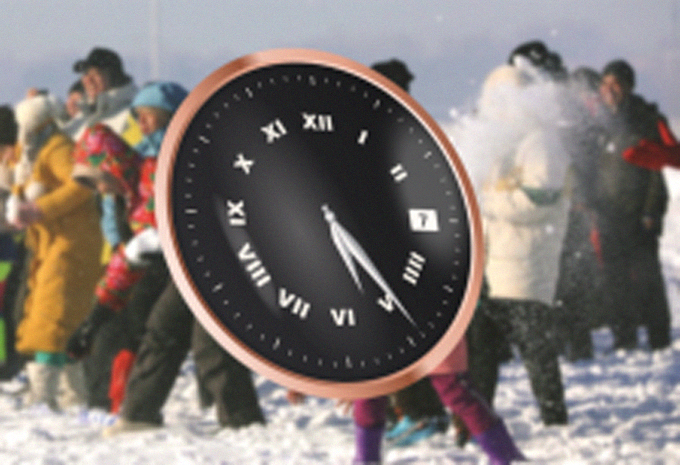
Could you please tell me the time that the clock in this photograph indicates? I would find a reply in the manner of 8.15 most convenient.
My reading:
5.24
